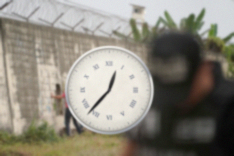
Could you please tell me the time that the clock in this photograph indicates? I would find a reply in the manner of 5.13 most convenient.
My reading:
12.37
